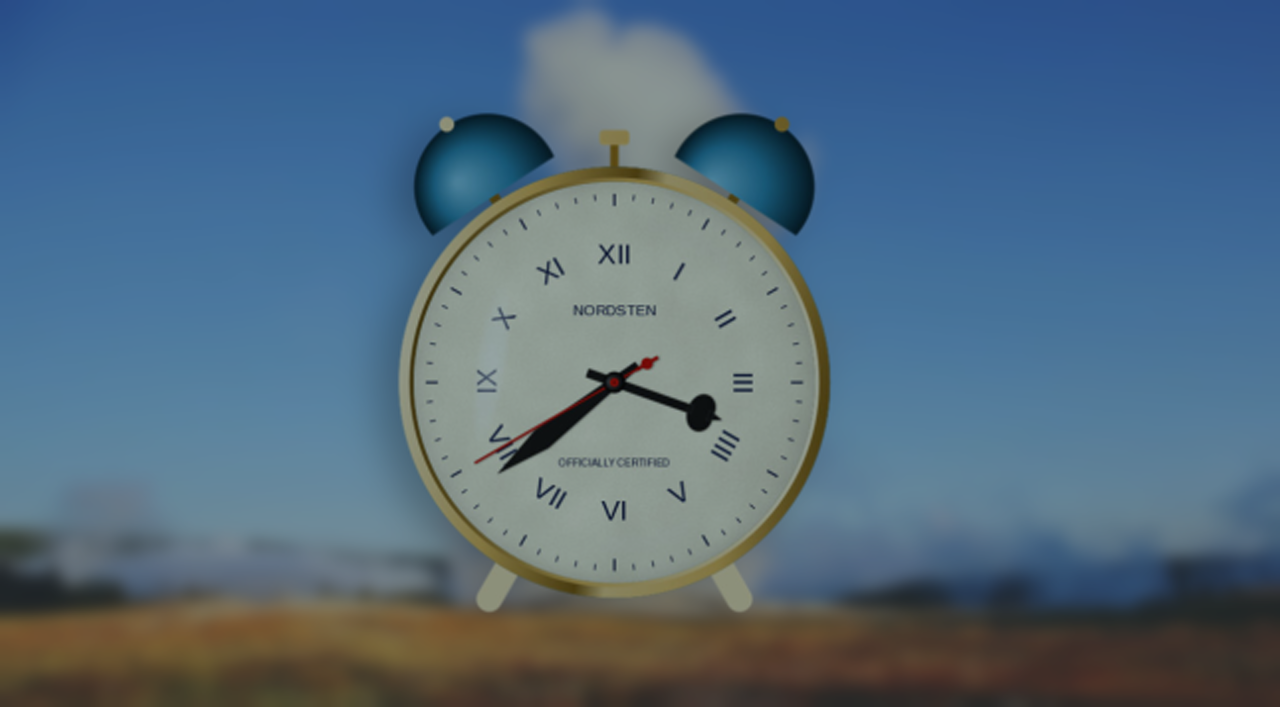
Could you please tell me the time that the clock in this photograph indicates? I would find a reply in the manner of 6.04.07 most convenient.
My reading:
3.38.40
